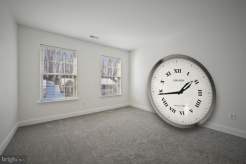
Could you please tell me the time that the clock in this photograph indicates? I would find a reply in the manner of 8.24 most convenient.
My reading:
1.44
